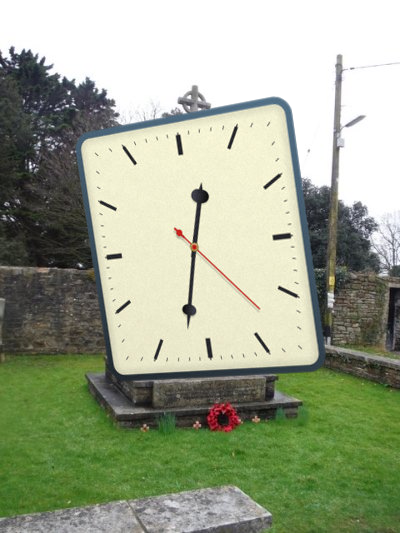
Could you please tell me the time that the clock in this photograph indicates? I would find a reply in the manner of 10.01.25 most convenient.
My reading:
12.32.23
